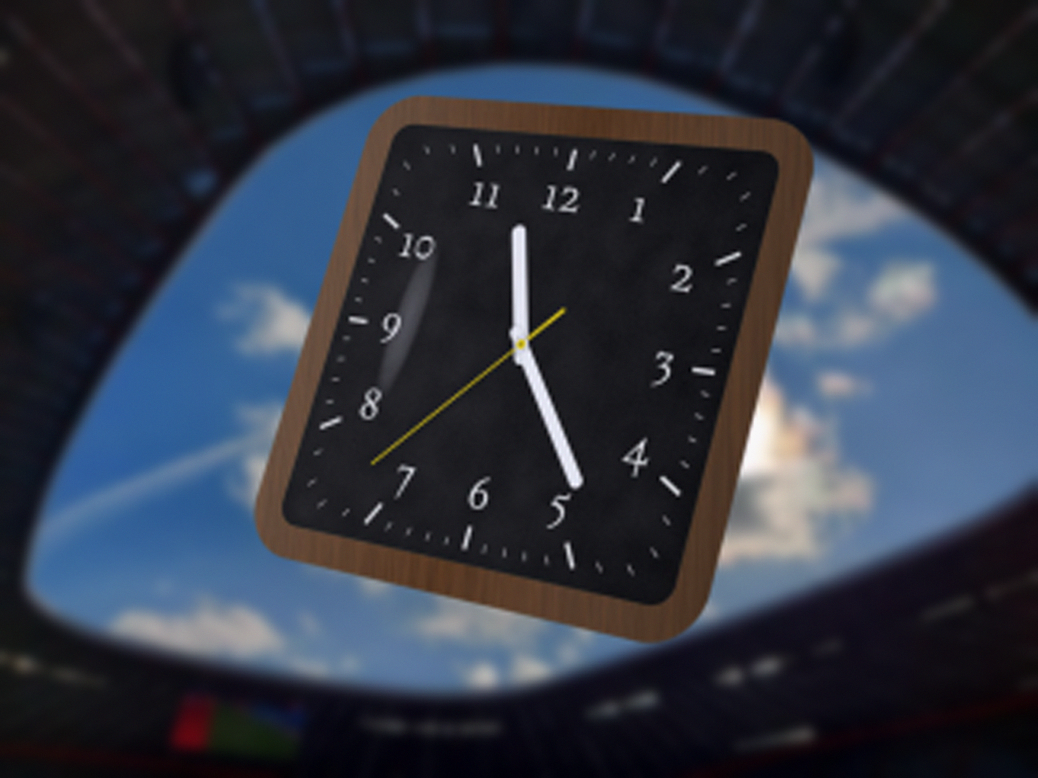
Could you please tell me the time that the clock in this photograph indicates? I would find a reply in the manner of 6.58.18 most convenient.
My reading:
11.23.37
